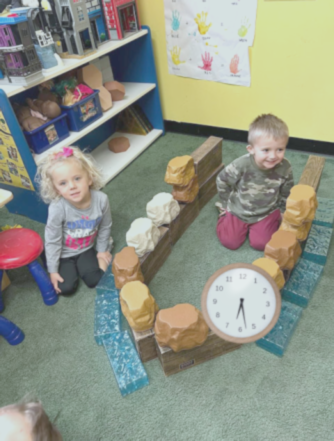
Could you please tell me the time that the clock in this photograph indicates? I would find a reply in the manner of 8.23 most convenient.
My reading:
6.28
